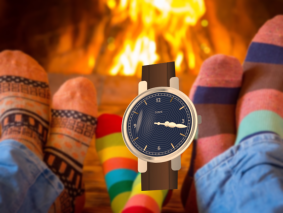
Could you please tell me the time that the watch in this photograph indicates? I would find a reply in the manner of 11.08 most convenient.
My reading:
3.17
